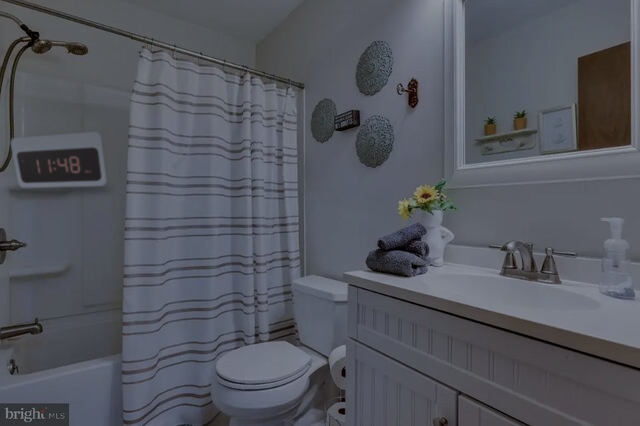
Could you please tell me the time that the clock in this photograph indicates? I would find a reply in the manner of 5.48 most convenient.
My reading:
11.48
